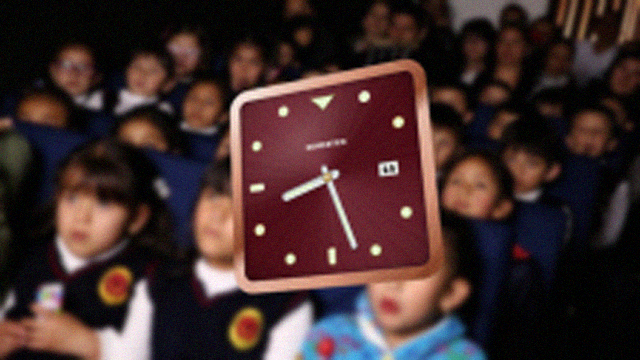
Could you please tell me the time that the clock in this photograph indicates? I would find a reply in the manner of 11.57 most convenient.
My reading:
8.27
